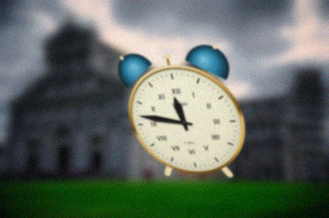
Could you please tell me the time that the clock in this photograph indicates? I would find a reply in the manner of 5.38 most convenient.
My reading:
11.47
